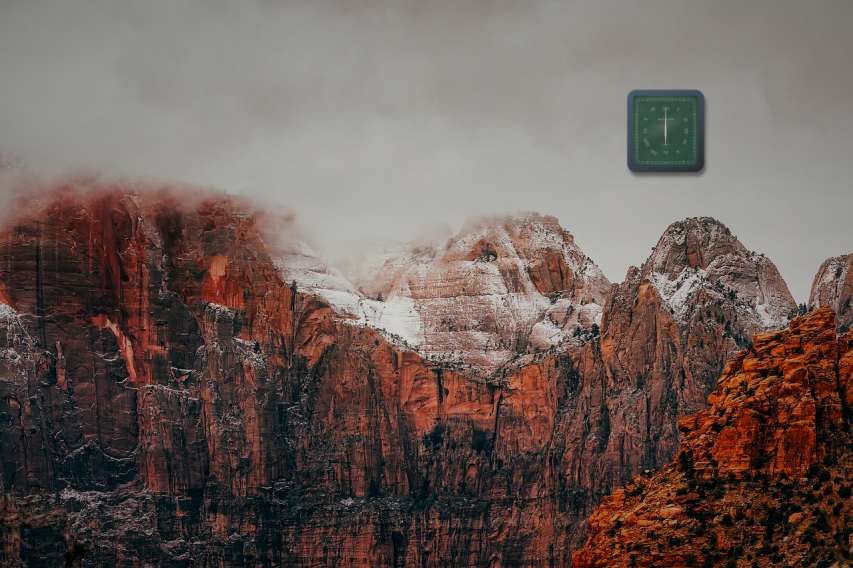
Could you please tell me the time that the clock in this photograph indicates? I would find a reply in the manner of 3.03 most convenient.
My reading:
6.00
